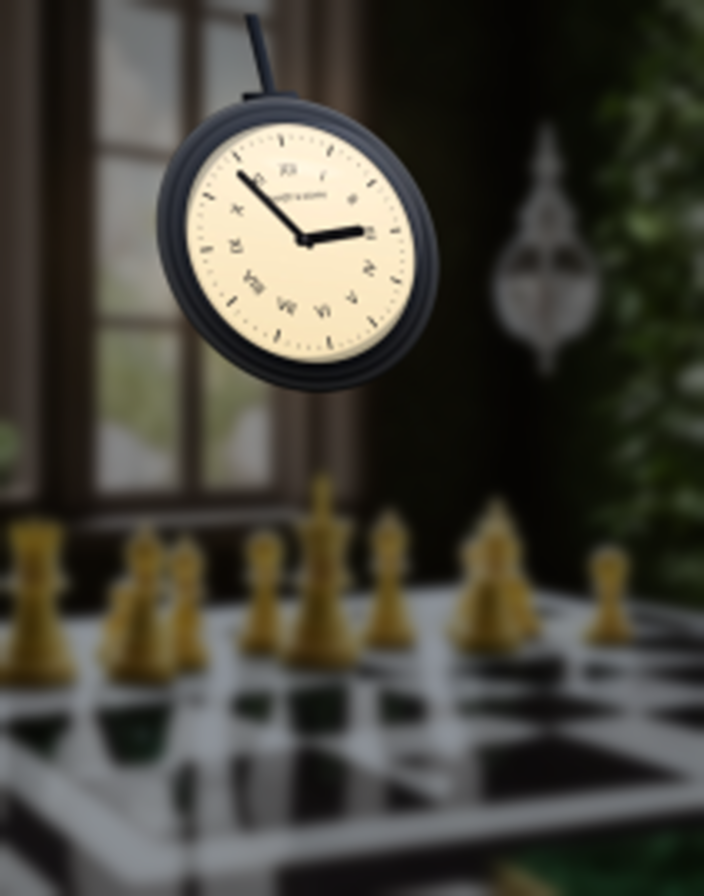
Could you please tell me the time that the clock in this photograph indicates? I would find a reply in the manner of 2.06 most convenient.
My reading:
2.54
